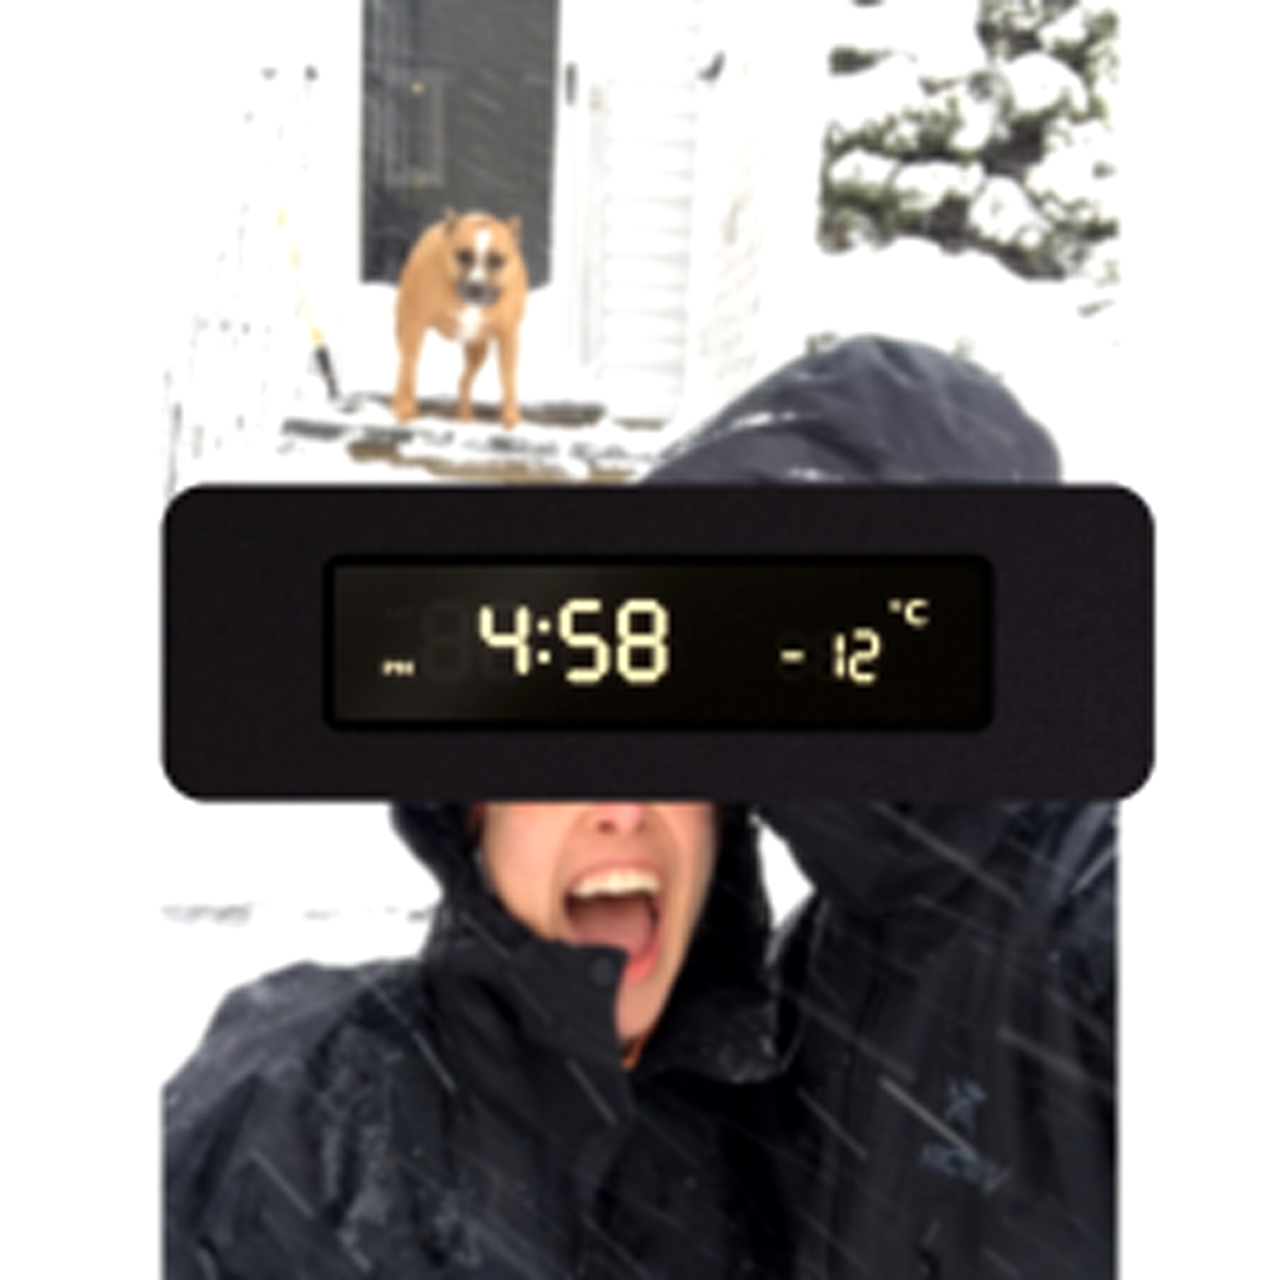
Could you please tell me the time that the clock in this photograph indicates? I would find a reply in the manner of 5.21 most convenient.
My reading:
4.58
